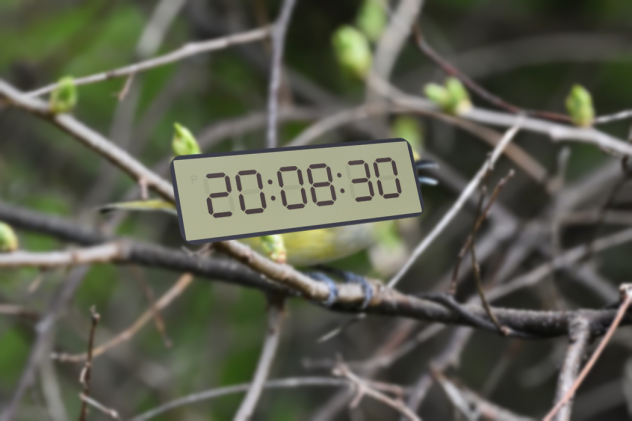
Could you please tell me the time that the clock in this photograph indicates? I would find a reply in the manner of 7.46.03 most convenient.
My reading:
20.08.30
